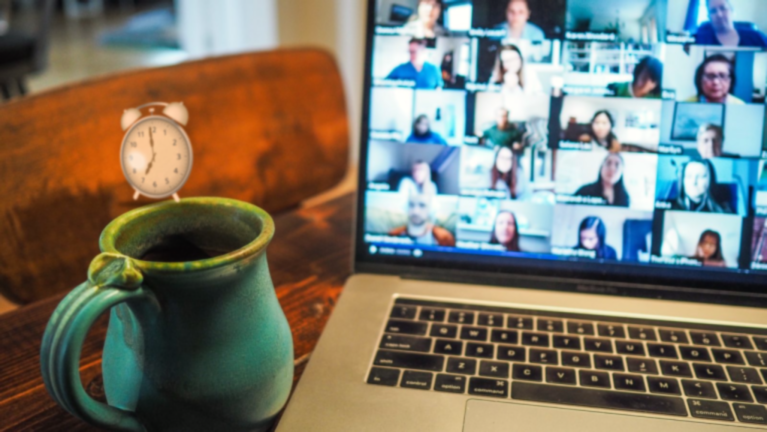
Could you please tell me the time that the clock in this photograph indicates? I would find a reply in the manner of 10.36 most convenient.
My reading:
6.59
